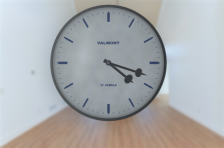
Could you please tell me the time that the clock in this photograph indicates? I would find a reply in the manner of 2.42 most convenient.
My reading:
4.18
